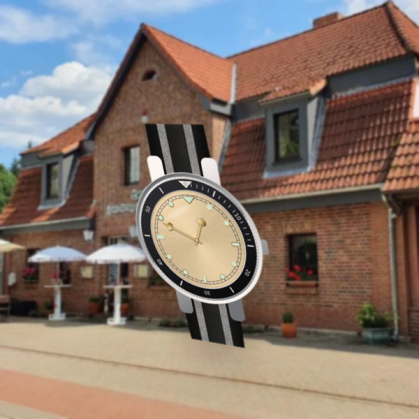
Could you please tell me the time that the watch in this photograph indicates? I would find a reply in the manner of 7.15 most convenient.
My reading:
12.49
